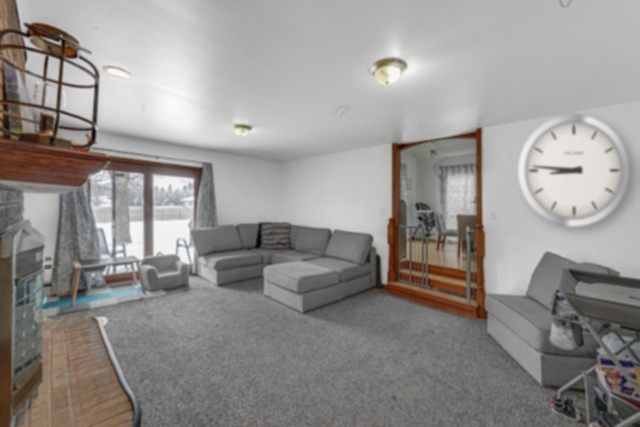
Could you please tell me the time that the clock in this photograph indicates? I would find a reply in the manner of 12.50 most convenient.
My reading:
8.46
